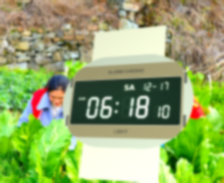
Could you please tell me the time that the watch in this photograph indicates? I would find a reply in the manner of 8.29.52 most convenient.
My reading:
6.18.10
